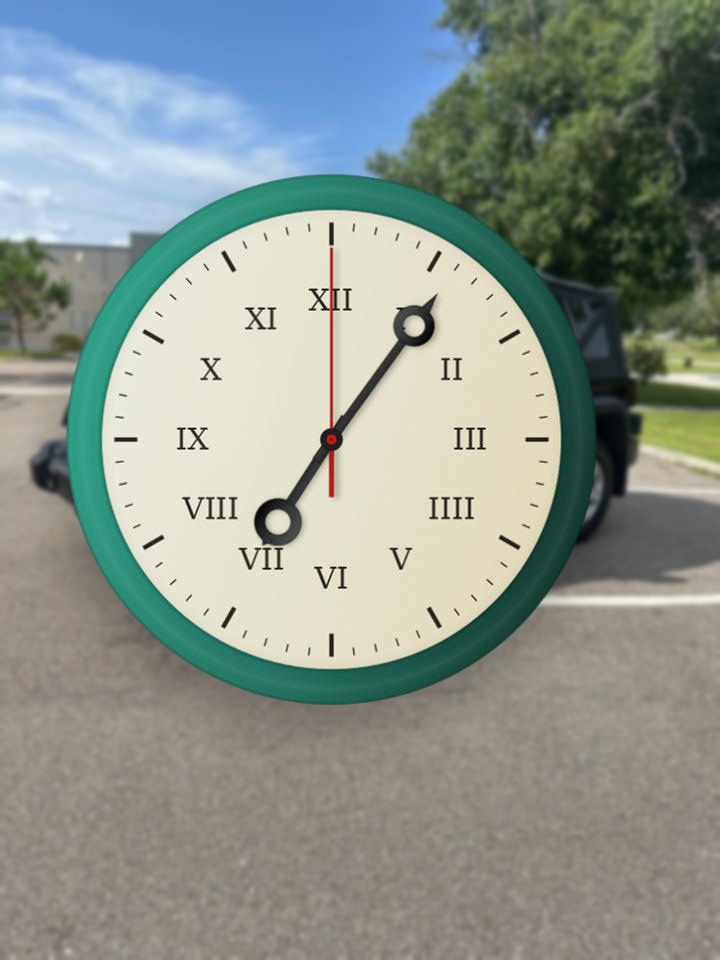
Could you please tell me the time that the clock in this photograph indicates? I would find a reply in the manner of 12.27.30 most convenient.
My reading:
7.06.00
